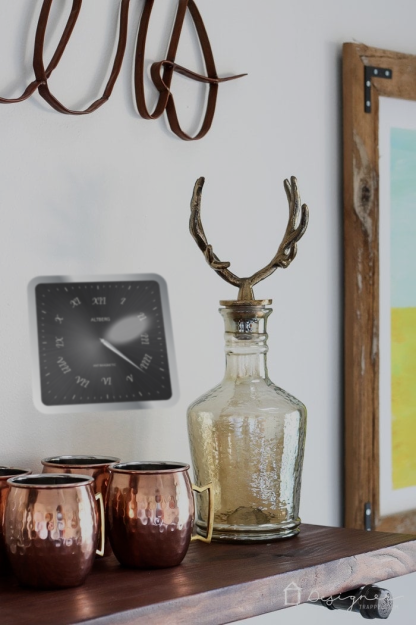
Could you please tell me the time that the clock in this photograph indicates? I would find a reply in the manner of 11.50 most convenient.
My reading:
4.22
